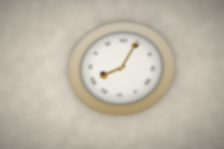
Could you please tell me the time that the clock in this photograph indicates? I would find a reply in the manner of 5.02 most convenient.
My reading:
8.04
